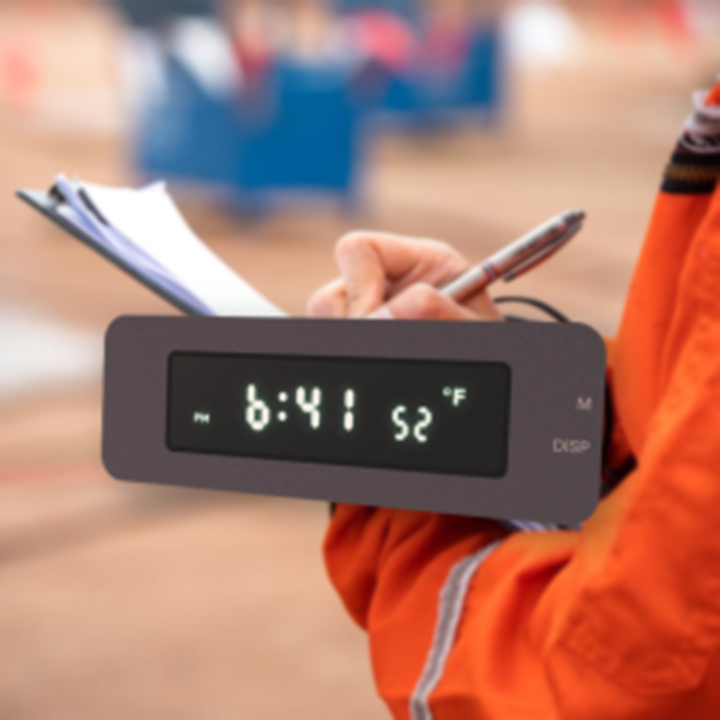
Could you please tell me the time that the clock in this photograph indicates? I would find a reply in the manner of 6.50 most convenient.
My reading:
6.41
